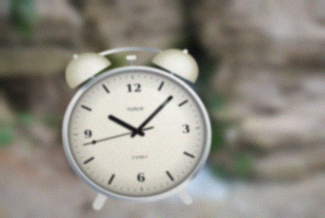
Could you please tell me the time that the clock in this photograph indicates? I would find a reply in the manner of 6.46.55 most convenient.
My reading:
10.07.43
